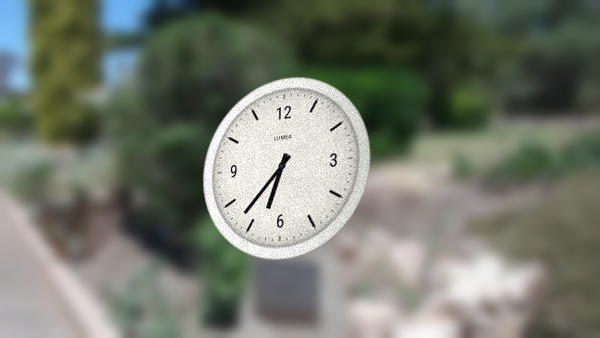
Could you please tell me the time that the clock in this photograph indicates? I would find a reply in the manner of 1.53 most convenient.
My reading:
6.37
